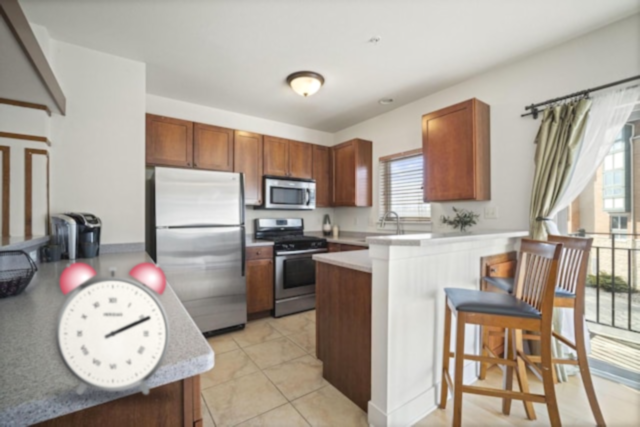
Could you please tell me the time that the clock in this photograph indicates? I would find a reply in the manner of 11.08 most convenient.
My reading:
2.11
